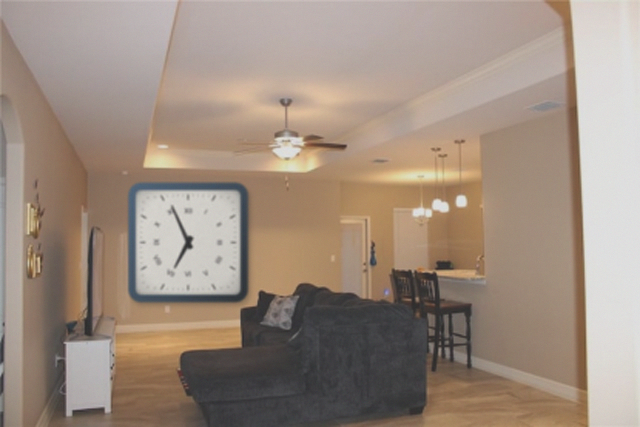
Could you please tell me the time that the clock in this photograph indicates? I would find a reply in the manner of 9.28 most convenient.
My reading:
6.56
